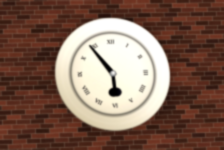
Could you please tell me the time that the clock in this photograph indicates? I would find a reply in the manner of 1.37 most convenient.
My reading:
5.54
